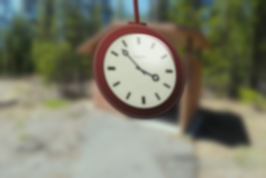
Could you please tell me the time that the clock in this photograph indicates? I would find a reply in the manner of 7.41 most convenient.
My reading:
3.53
